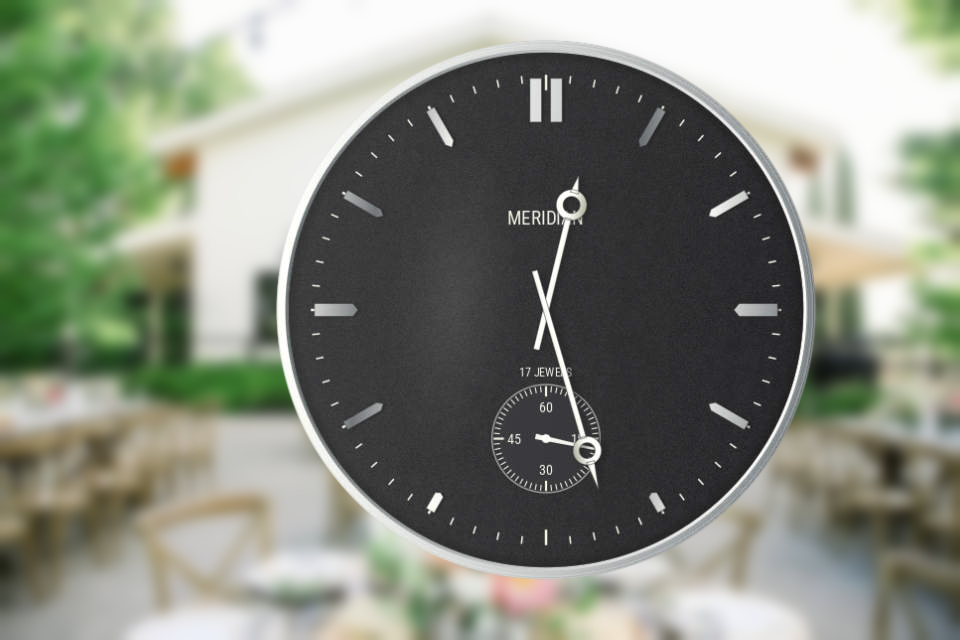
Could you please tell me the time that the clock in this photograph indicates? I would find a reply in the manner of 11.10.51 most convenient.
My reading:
12.27.17
